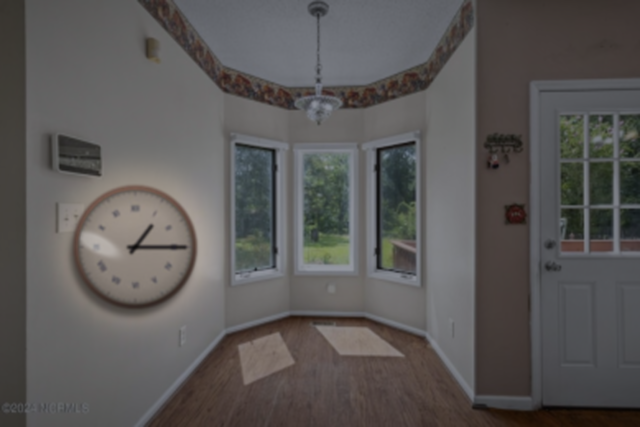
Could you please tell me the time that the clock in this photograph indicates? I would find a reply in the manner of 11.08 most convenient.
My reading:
1.15
